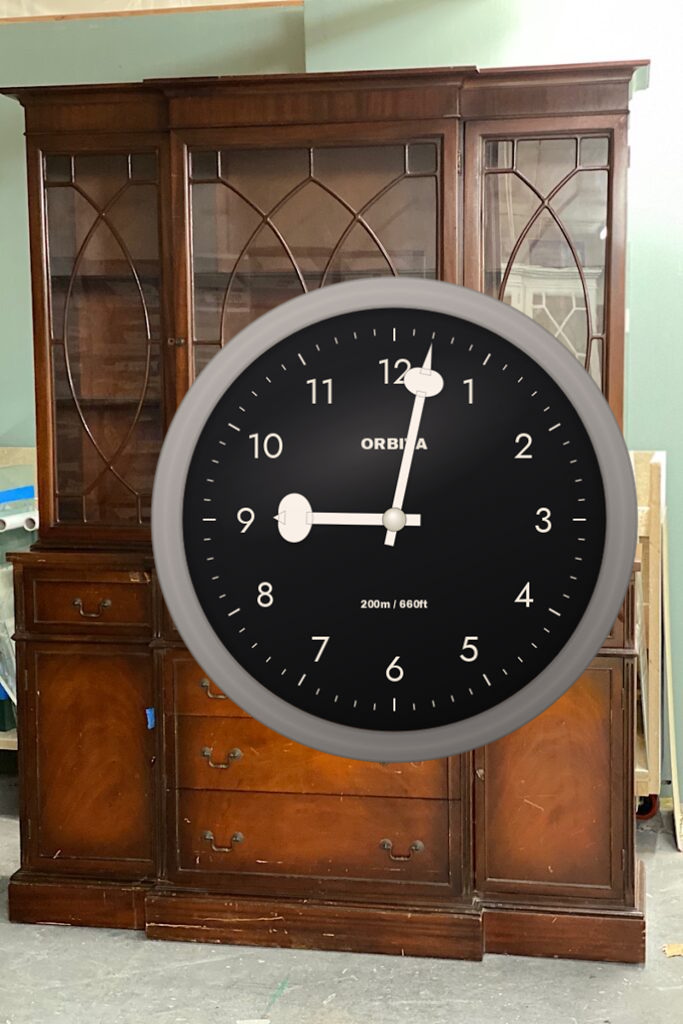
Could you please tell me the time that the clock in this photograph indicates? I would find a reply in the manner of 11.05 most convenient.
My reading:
9.02
